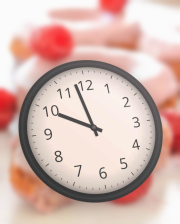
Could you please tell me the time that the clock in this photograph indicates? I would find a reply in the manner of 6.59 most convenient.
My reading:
9.58
